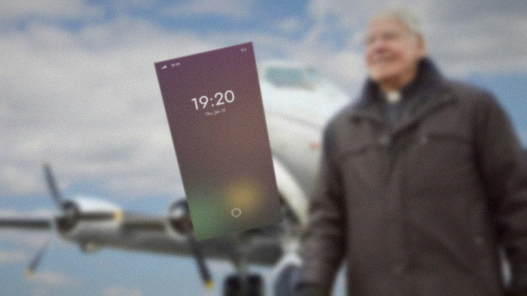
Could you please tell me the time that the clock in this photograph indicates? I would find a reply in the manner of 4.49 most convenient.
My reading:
19.20
